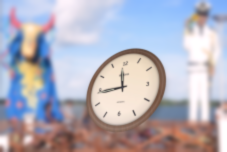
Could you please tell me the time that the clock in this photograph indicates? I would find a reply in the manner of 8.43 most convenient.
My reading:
11.44
